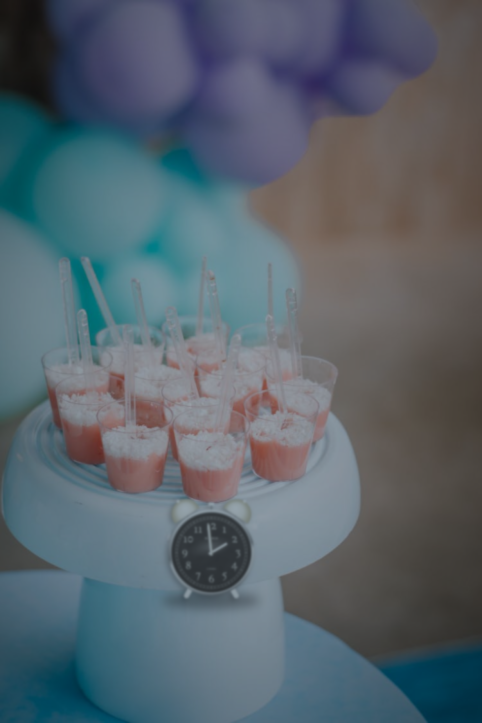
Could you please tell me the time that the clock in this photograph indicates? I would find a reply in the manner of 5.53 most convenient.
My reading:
1.59
